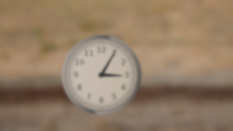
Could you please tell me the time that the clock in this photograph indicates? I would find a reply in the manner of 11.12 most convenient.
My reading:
3.05
